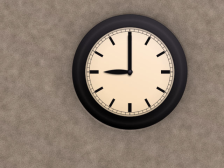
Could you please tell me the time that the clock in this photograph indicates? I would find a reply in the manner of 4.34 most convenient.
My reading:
9.00
